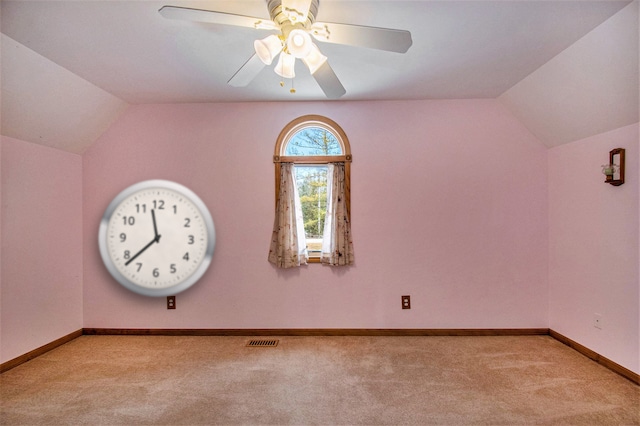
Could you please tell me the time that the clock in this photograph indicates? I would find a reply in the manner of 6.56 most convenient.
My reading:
11.38
